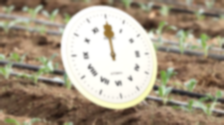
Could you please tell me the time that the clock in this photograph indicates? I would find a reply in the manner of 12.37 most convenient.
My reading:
12.00
